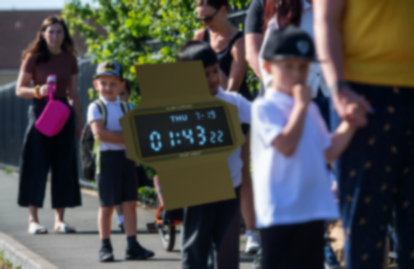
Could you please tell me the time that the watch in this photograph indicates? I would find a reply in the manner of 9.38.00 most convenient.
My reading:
1.43.22
